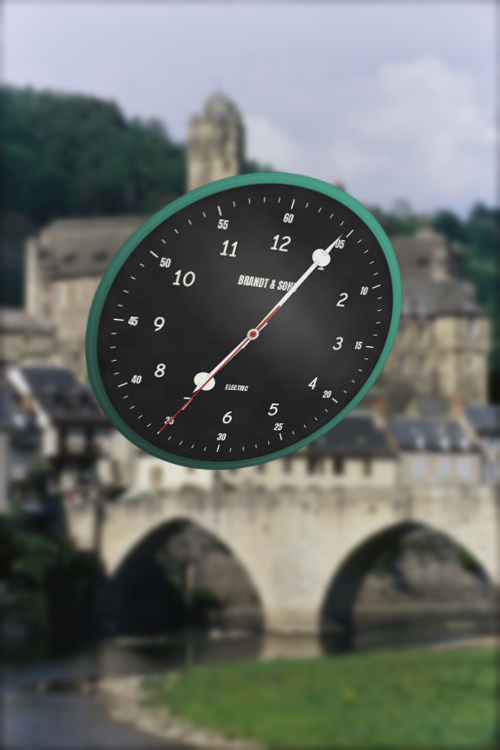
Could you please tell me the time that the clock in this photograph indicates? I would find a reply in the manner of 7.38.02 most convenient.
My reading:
7.04.35
